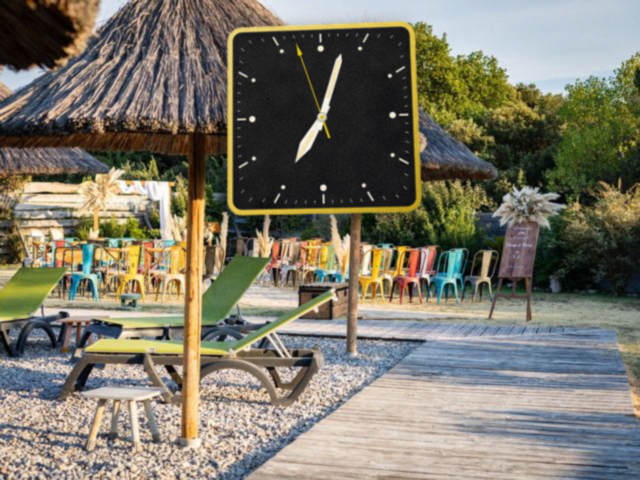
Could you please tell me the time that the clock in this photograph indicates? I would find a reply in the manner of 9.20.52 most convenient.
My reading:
7.02.57
